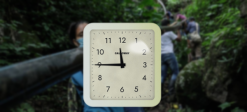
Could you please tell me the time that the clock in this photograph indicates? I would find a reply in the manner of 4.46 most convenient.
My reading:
11.45
